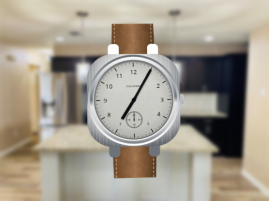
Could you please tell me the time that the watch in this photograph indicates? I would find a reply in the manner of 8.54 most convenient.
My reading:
7.05
